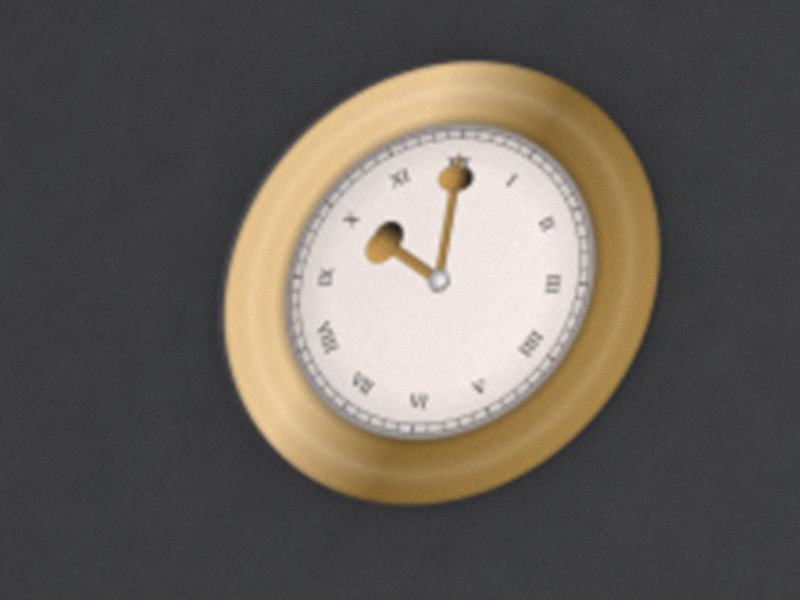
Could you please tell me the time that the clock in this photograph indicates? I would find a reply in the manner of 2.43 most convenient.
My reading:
10.00
